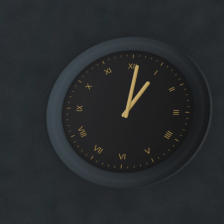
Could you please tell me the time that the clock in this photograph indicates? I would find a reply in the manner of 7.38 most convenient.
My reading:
1.01
